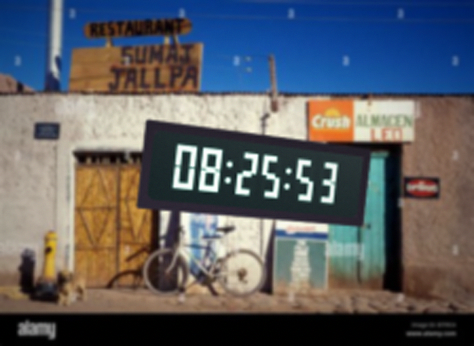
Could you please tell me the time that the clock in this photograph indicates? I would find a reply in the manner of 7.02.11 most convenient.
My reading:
8.25.53
